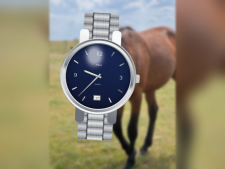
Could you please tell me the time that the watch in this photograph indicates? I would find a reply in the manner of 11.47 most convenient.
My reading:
9.37
